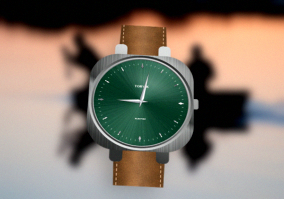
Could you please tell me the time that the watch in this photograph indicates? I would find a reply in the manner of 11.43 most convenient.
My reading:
9.02
